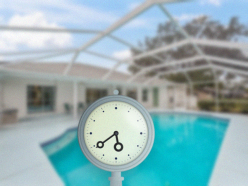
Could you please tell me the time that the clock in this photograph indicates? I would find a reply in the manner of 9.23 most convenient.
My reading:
5.39
